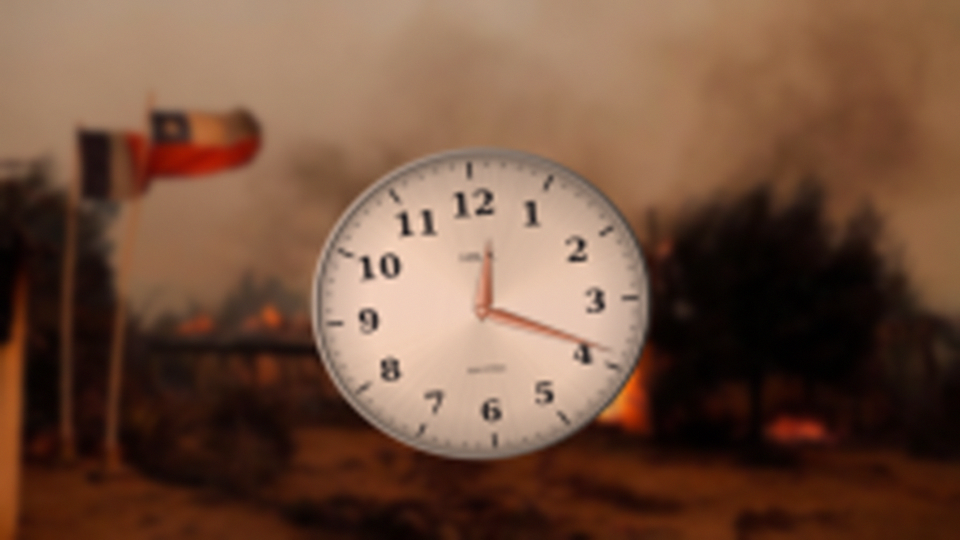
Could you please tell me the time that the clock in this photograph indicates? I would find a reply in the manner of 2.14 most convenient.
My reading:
12.19
